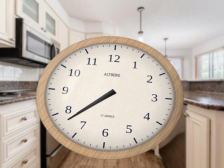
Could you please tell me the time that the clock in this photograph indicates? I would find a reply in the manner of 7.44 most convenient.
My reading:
7.38
